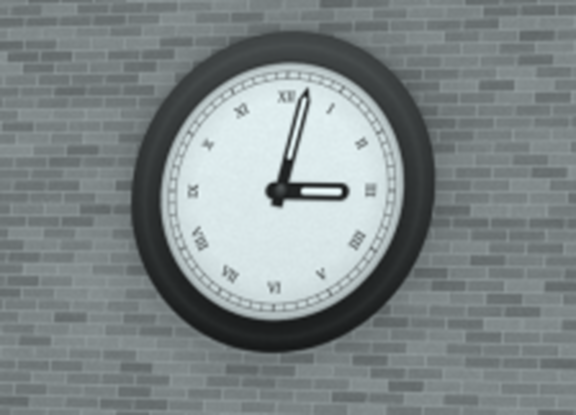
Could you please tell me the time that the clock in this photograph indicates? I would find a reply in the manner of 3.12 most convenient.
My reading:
3.02
